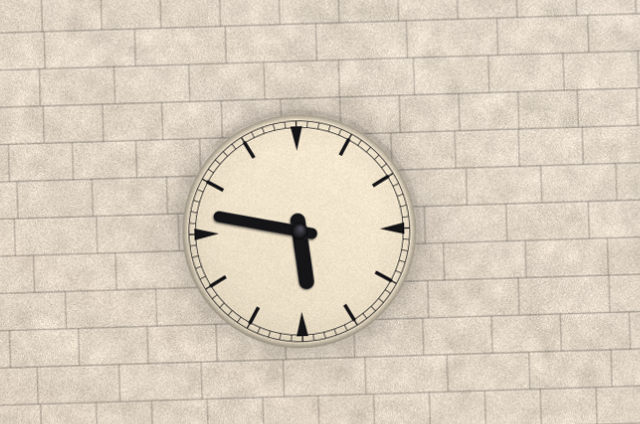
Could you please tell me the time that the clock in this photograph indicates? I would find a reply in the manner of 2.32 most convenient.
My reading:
5.47
